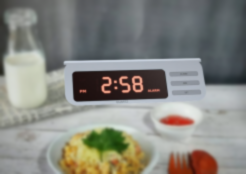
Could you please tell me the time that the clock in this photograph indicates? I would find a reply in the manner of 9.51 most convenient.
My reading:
2.58
